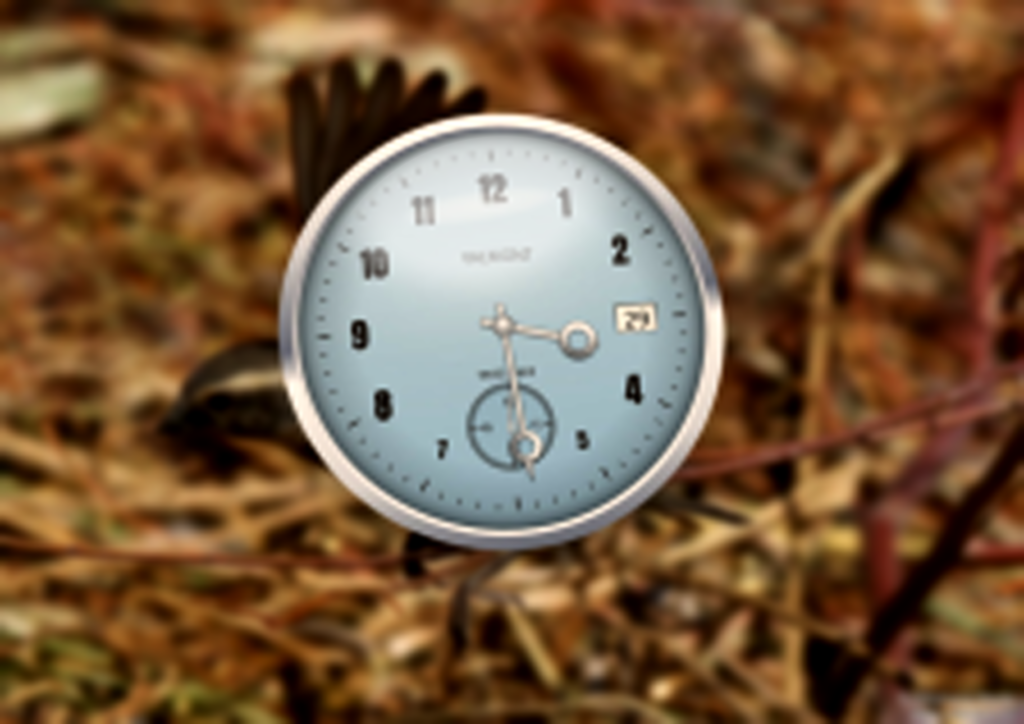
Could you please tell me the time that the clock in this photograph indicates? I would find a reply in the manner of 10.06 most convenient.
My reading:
3.29
